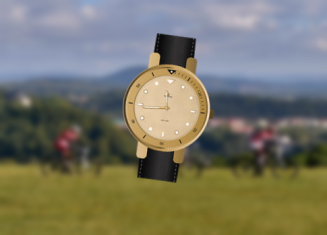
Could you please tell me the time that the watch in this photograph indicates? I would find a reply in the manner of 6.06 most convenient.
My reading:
11.44
